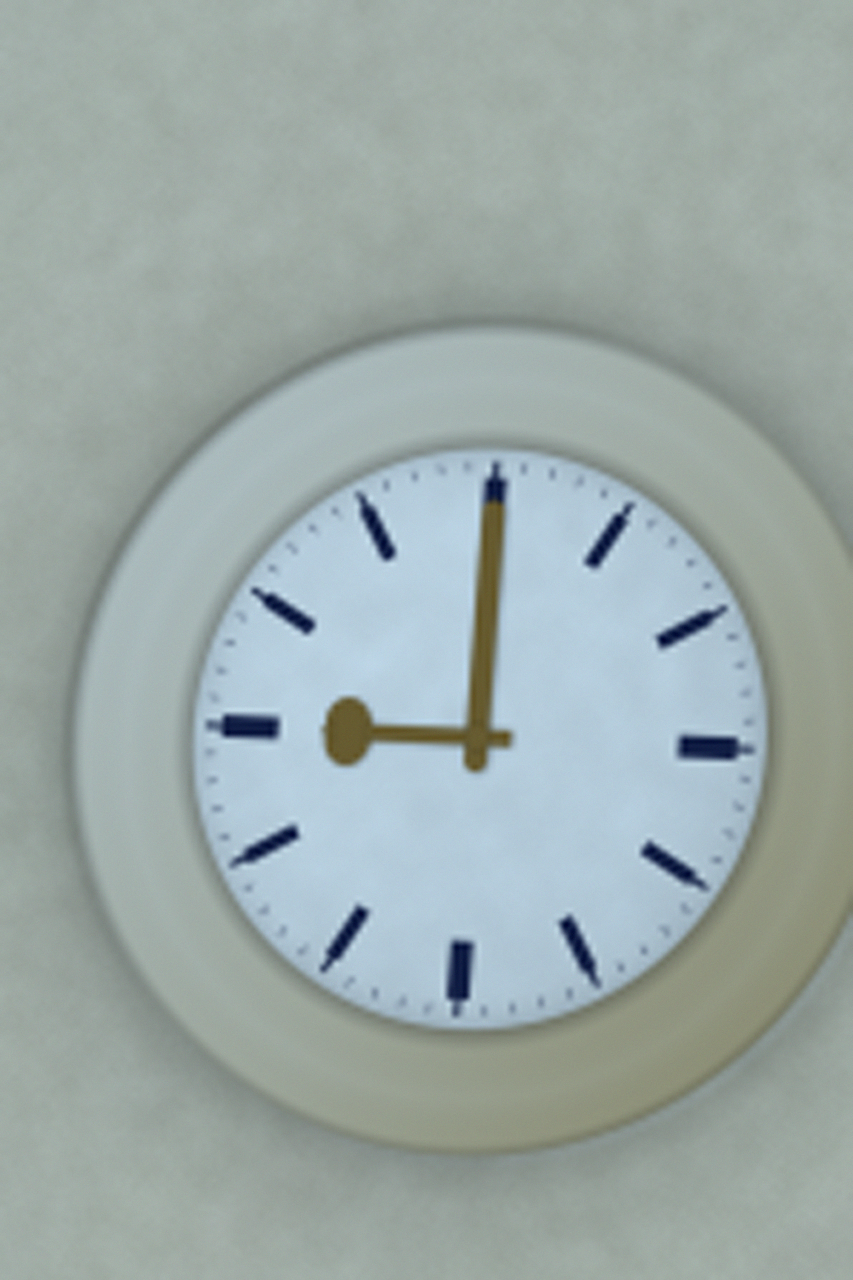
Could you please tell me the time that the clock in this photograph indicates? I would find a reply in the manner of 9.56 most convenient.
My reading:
9.00
